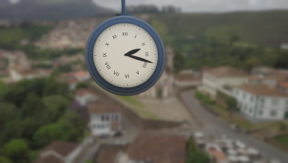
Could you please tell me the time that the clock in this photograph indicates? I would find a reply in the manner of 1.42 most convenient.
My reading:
2.18
